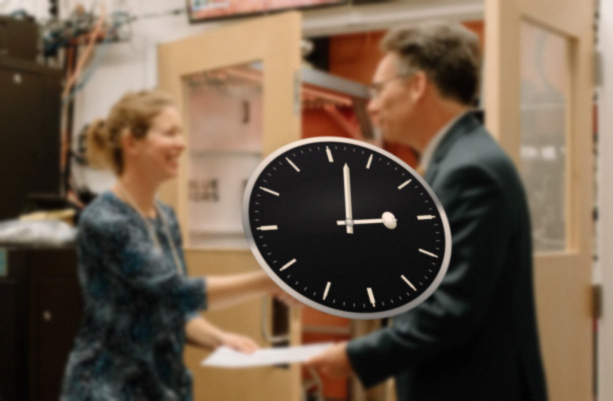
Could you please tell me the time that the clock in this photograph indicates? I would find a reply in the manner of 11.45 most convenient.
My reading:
3.02
